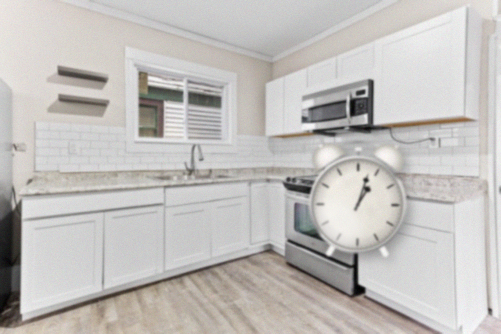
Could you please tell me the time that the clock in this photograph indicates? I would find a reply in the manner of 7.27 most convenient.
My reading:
1.03
